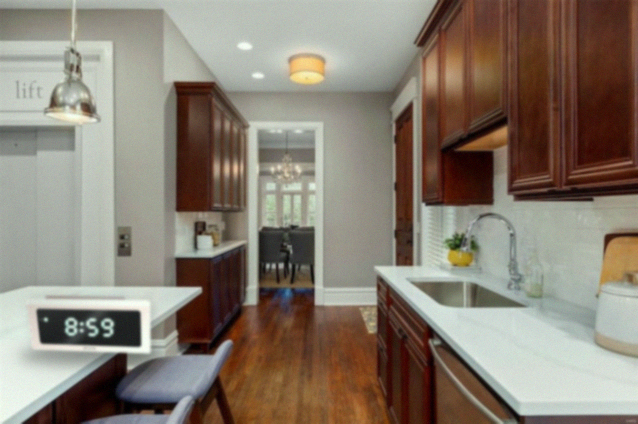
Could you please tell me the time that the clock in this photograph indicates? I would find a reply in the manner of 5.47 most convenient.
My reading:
8.59
